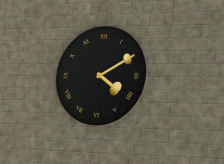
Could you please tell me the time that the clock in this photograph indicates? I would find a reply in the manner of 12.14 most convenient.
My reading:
4.10
